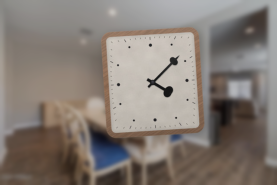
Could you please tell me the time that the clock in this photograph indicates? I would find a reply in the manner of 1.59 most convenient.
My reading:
4.08
